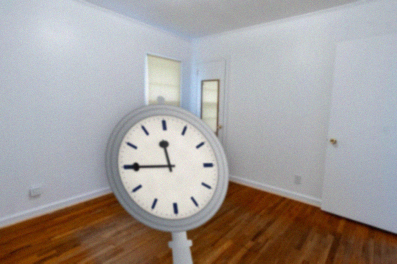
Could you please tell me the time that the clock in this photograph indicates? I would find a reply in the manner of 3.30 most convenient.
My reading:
11.45
